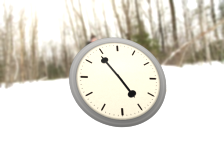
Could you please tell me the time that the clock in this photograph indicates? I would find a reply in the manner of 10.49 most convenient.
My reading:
4.54
